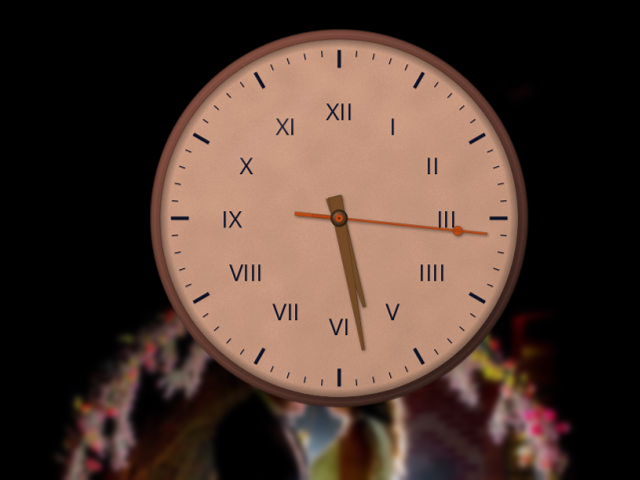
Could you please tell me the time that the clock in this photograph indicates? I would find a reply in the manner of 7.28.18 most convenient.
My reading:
5.28.16
